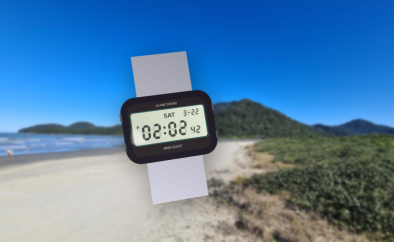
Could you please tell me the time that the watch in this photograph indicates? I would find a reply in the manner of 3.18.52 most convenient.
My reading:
2.02.42
